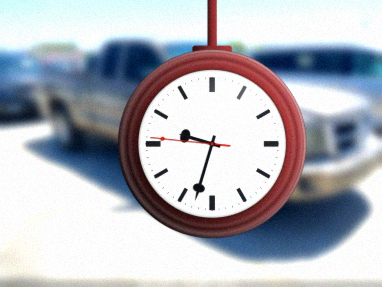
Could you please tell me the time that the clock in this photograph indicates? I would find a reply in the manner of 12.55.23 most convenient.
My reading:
9.32.46
